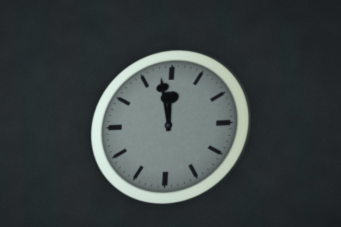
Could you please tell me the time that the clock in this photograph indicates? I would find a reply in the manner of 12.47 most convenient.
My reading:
11.58
